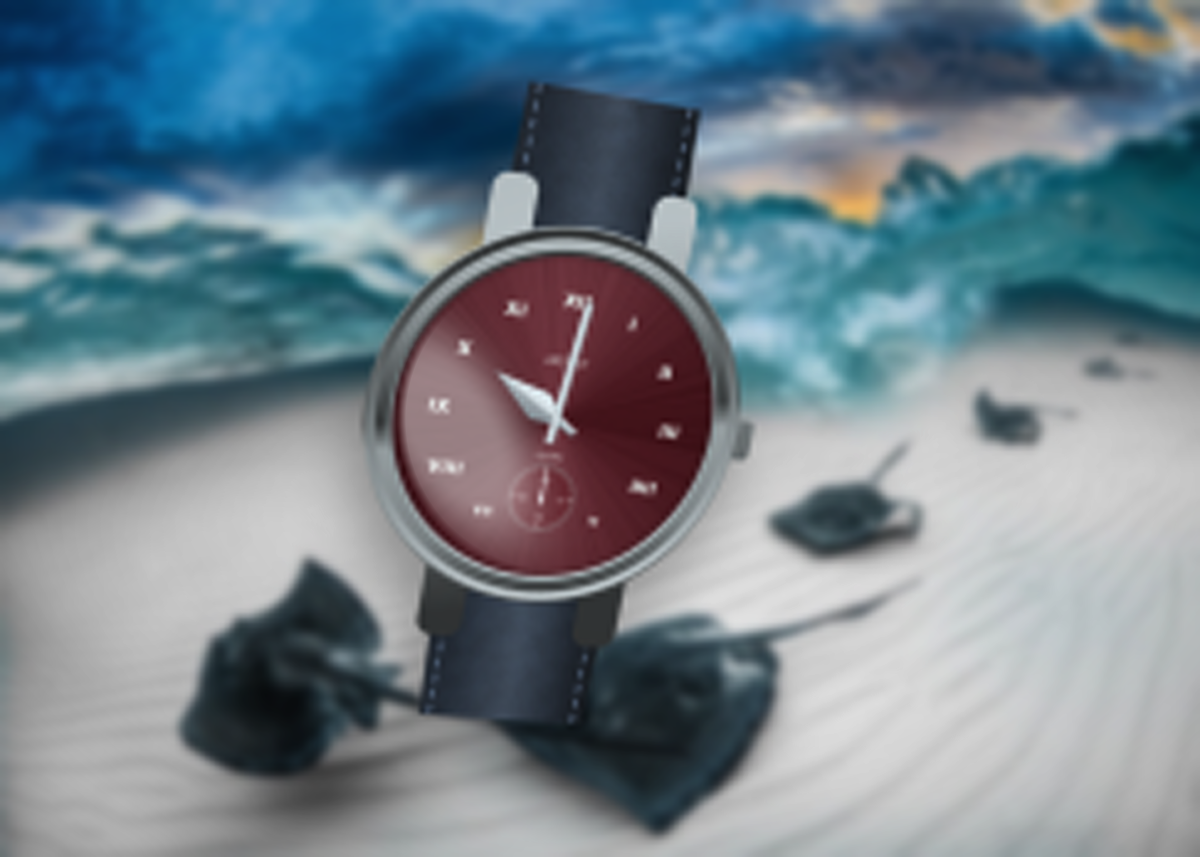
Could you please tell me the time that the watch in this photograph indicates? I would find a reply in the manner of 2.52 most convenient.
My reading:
10.01
